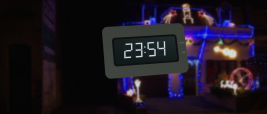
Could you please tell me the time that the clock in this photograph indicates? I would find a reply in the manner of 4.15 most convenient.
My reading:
23.54
